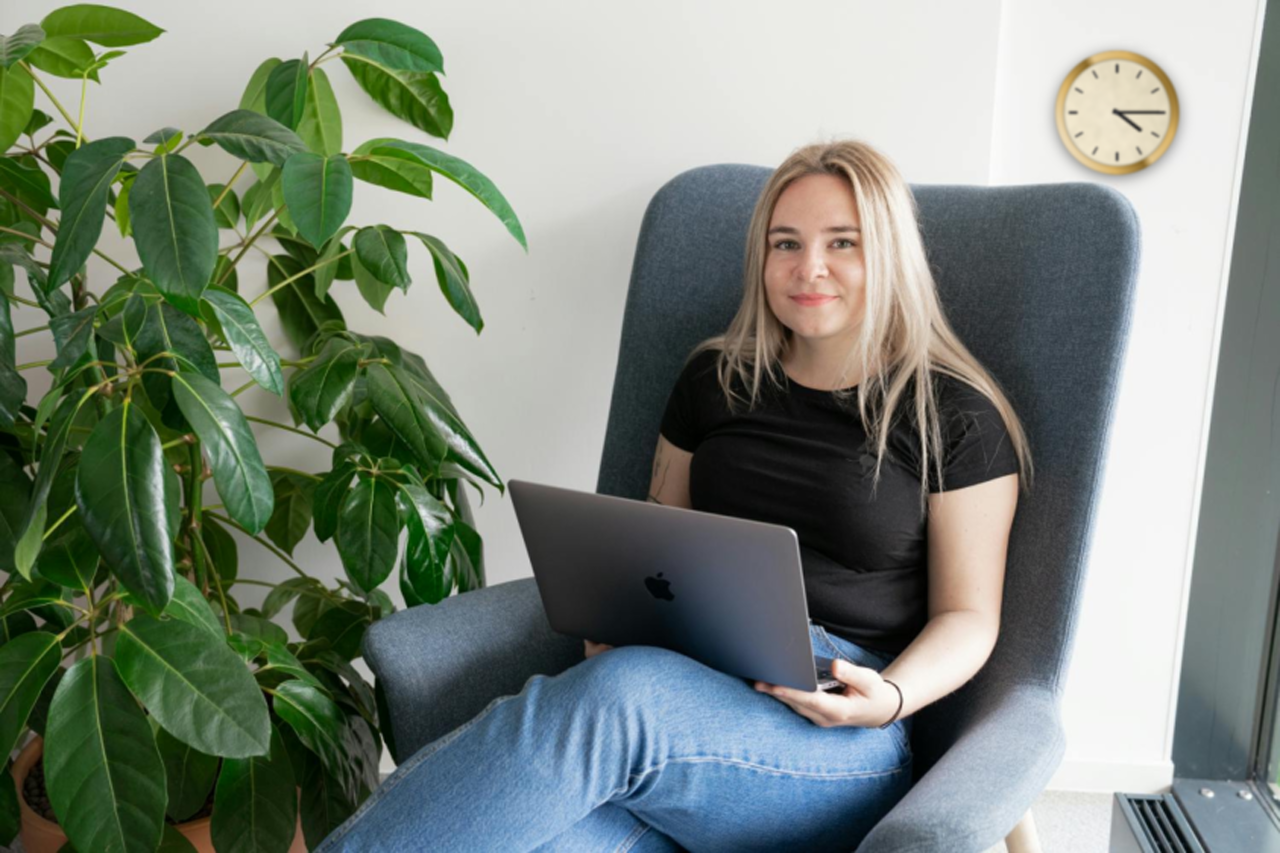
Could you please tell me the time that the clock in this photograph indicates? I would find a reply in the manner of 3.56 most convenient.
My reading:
4.15
